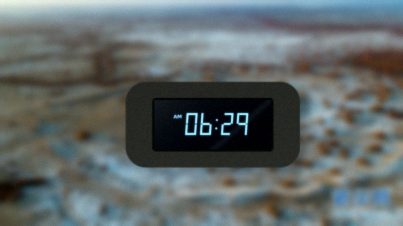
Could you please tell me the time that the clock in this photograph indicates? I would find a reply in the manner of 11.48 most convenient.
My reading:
6.29
